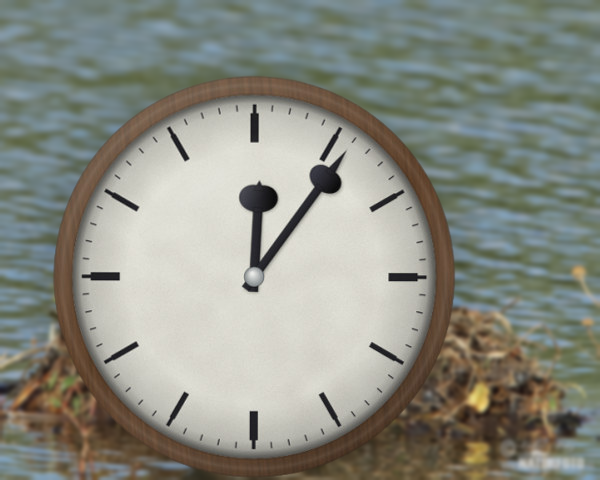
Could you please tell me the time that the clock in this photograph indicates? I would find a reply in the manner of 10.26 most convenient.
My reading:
12.06
